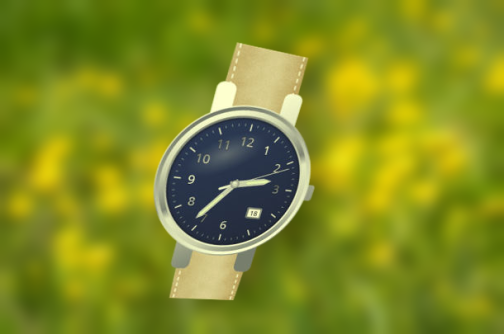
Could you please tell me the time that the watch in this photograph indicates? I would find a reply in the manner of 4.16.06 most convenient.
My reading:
2.36.11
